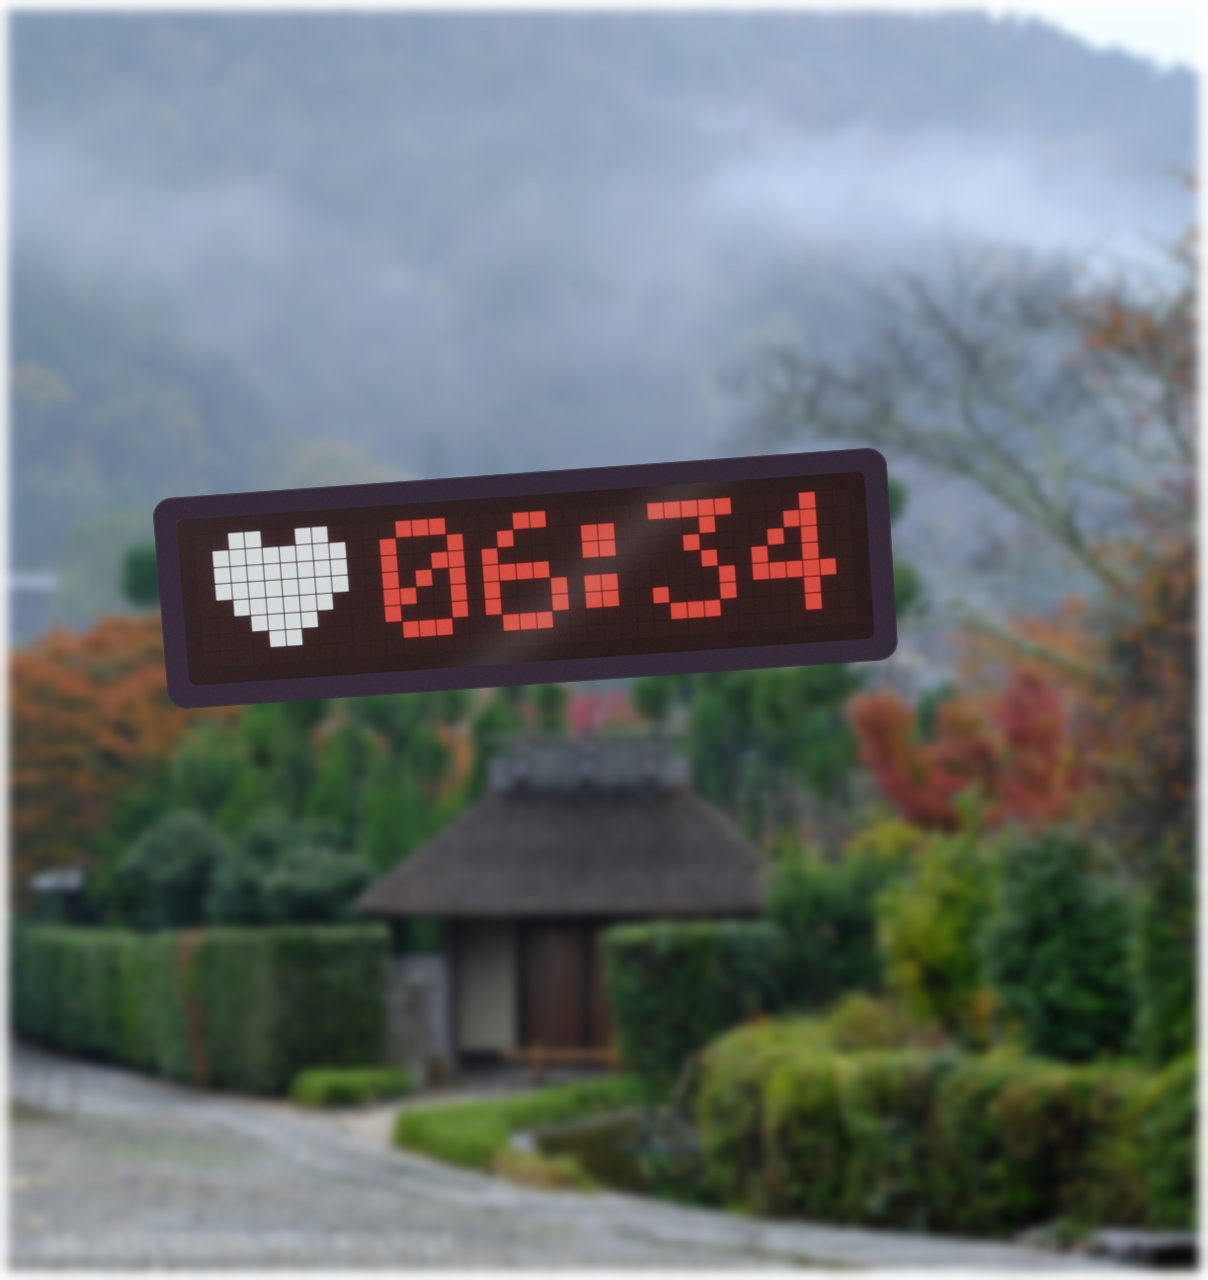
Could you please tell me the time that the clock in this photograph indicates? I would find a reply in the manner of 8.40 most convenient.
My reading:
6.34
